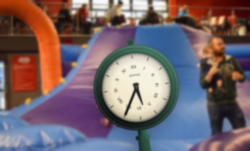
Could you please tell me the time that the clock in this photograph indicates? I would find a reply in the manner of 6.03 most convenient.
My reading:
5.35
